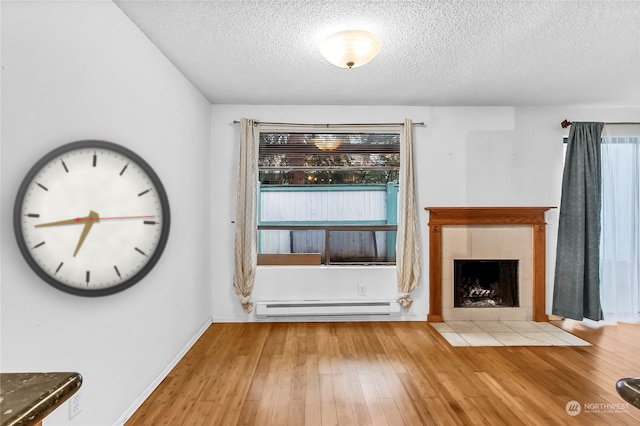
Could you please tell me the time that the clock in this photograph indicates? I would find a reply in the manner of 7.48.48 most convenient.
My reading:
6.43.14
